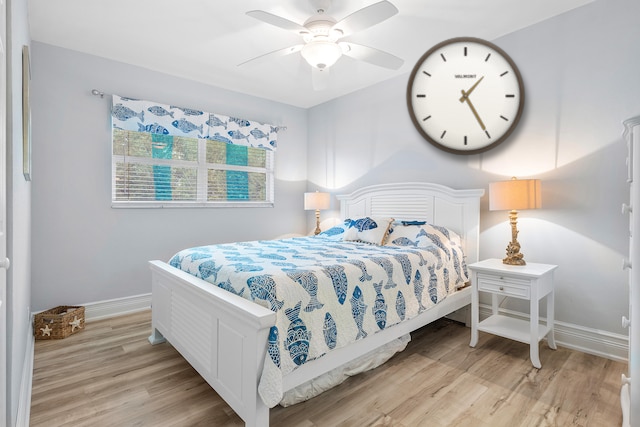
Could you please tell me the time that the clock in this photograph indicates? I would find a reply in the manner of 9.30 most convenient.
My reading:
1.25
